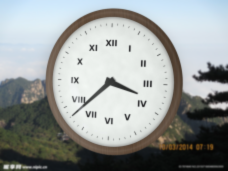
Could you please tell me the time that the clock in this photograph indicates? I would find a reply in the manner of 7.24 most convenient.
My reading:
3.38
